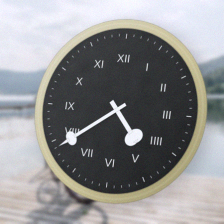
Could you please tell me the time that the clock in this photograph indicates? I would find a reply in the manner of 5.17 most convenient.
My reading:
4.39
